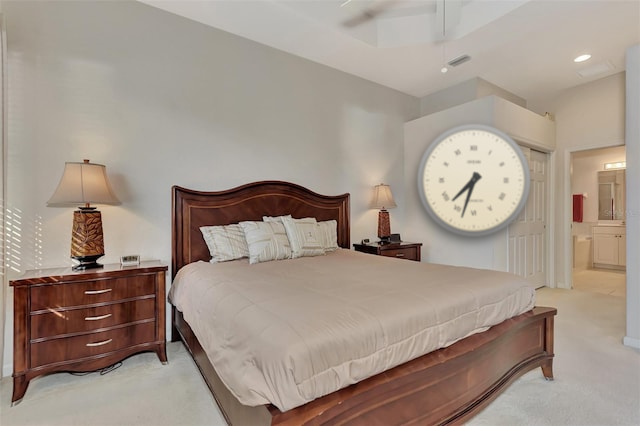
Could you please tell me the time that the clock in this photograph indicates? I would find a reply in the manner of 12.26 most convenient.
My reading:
7.33
